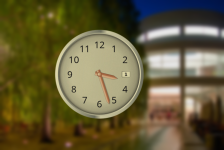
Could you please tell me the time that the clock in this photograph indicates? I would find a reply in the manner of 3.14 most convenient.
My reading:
3.27
